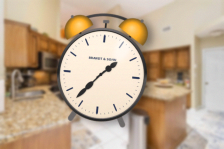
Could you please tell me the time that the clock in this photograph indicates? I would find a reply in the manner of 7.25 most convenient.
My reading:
1.37
